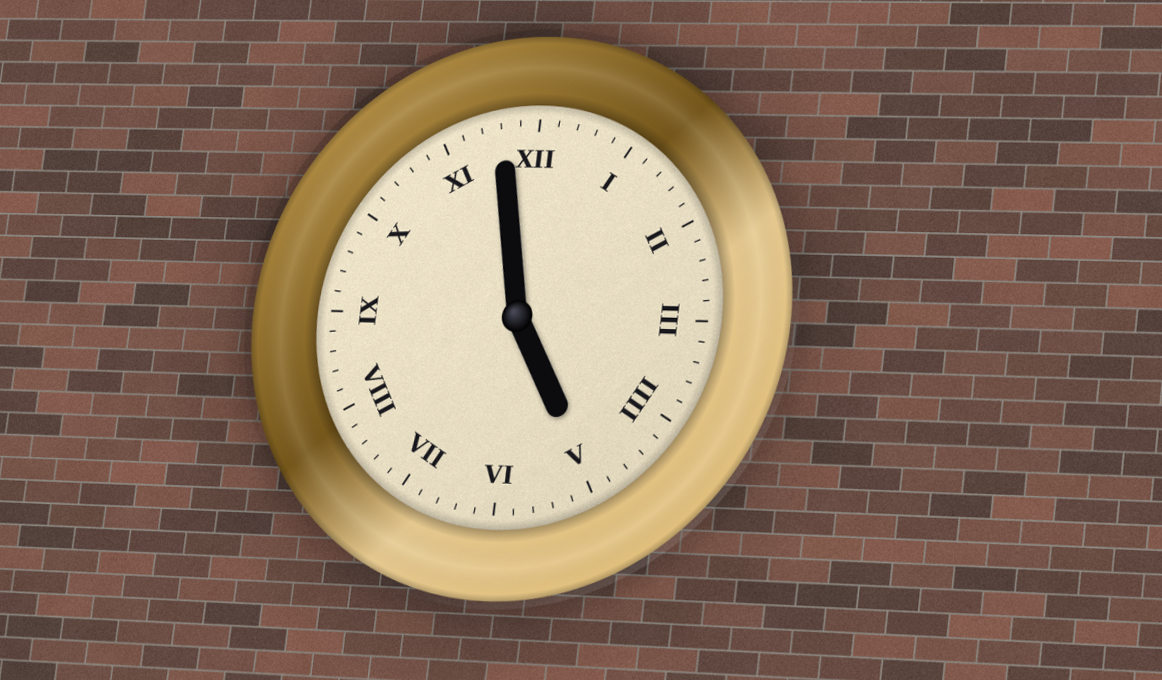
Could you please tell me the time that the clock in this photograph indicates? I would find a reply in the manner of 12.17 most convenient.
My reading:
4.58
